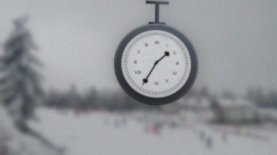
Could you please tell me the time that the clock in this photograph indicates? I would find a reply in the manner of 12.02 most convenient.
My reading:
1.35
